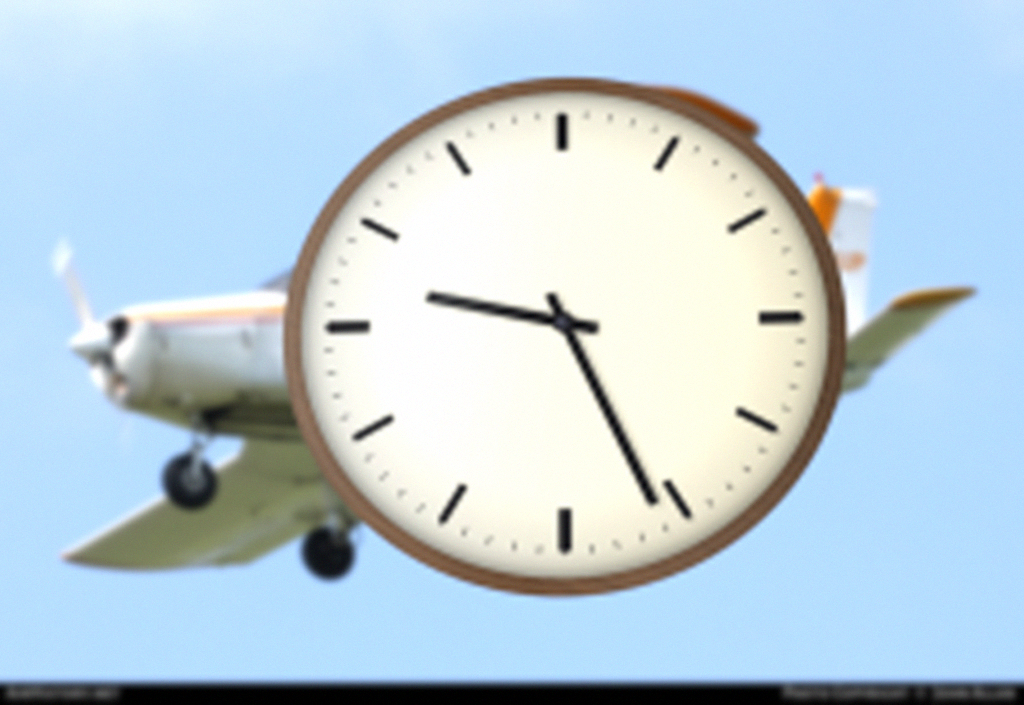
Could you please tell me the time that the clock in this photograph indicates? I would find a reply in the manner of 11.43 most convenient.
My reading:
9.26
